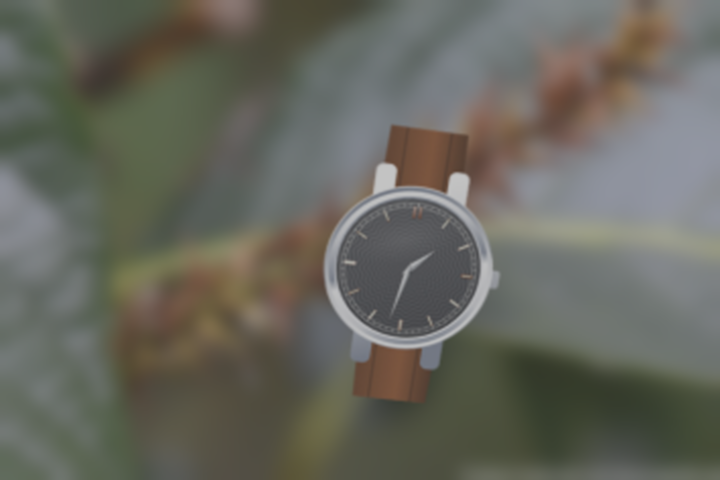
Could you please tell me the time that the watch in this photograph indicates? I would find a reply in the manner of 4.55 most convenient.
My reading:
1.32
